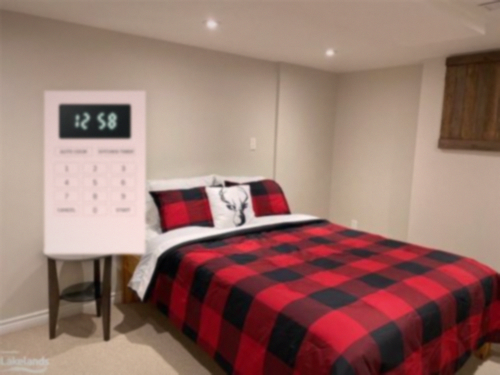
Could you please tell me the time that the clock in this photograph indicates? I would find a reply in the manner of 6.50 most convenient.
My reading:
12.58
